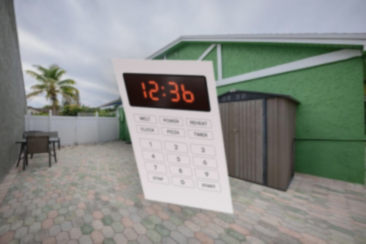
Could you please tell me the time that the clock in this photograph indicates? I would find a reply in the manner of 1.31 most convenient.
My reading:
12.36
